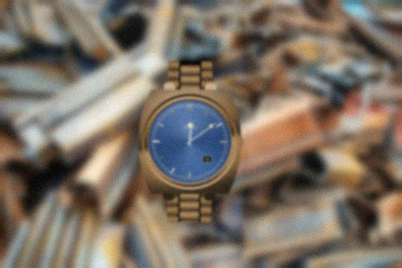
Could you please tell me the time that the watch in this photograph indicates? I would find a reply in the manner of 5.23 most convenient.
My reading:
12.09
